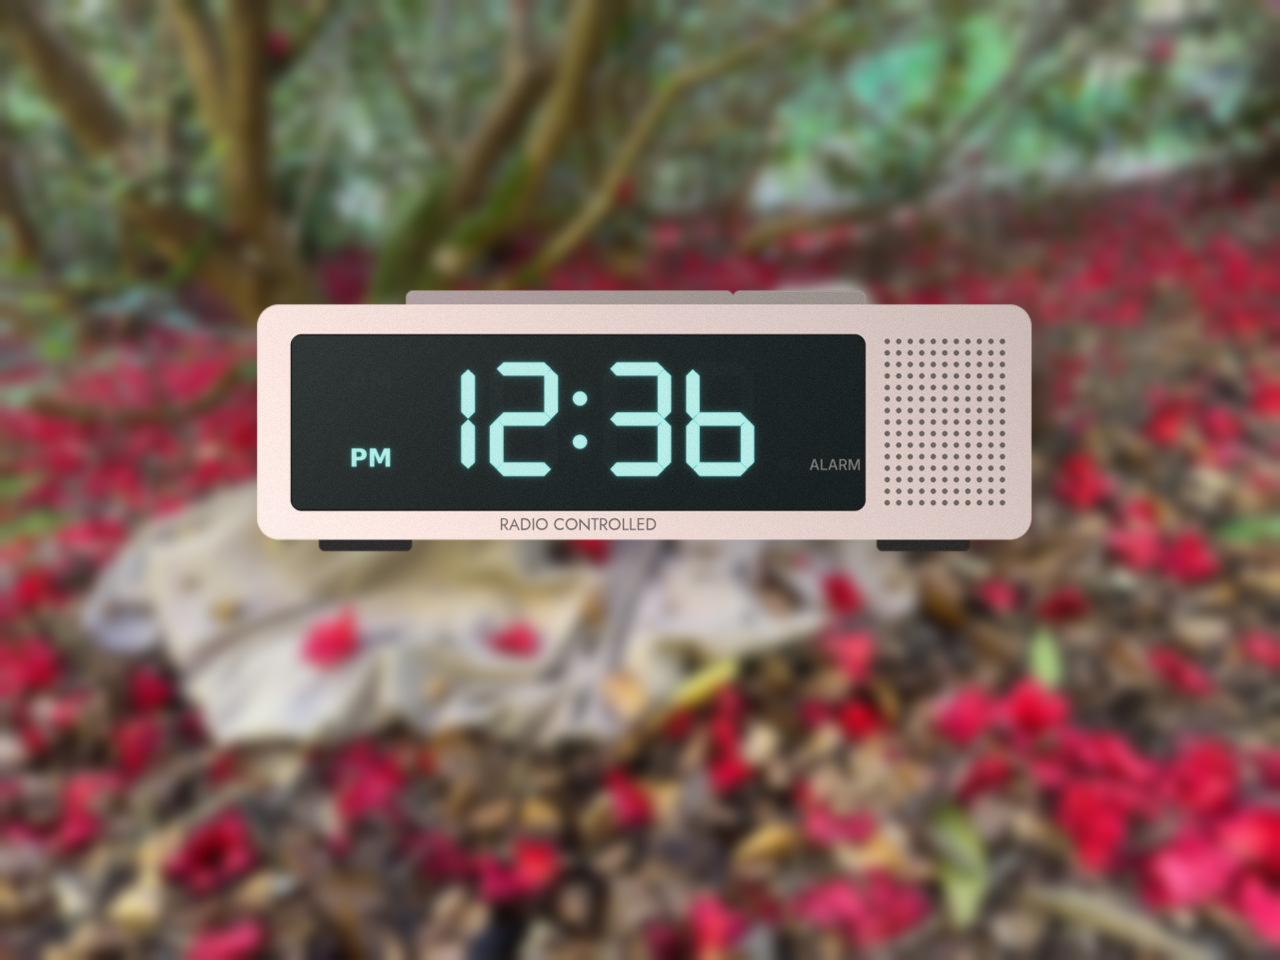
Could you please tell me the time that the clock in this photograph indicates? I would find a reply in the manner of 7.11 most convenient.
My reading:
12.36
